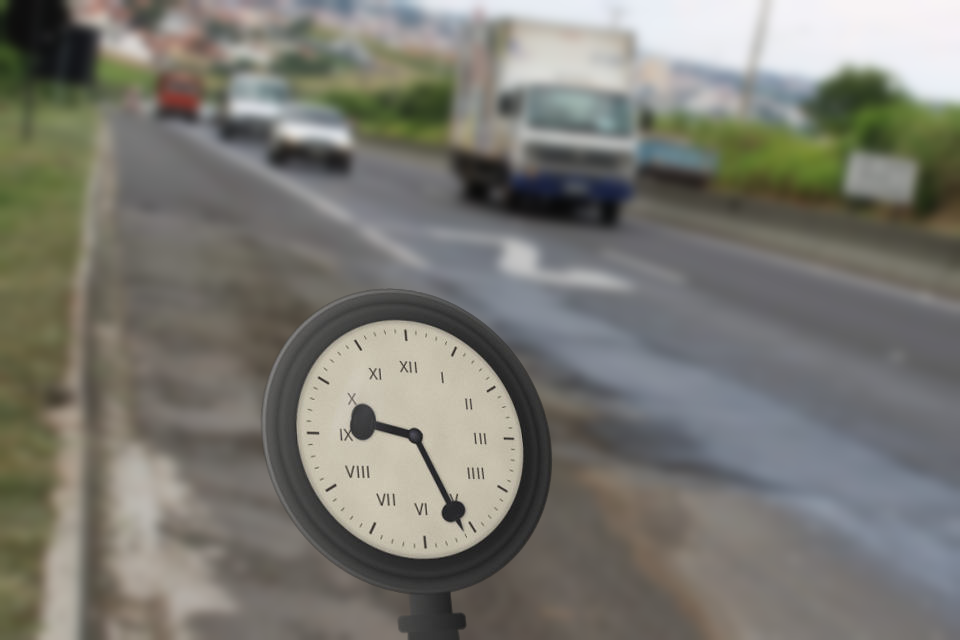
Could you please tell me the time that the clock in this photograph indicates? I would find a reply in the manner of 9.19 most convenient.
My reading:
9.26
